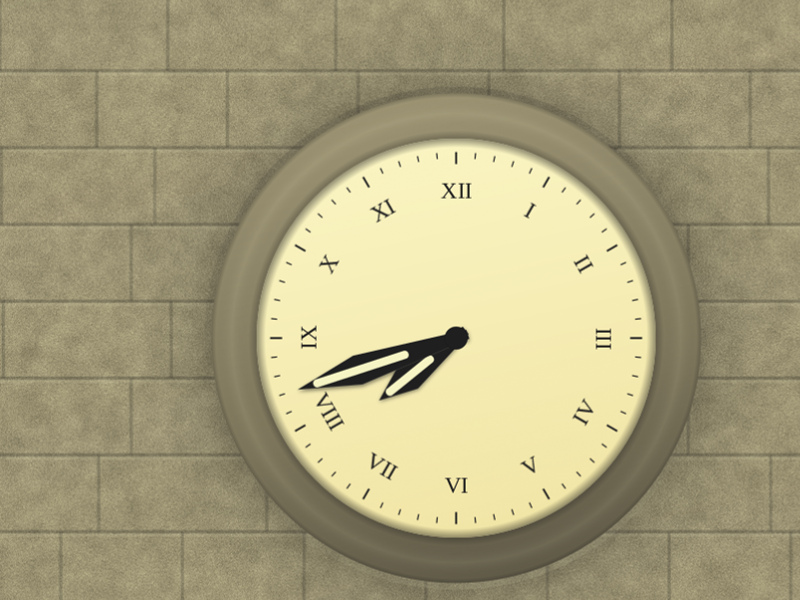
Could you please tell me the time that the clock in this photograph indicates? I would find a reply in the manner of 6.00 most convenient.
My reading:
7.42
